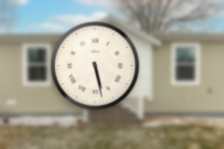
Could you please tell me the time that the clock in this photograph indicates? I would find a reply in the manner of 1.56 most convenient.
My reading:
5.28
